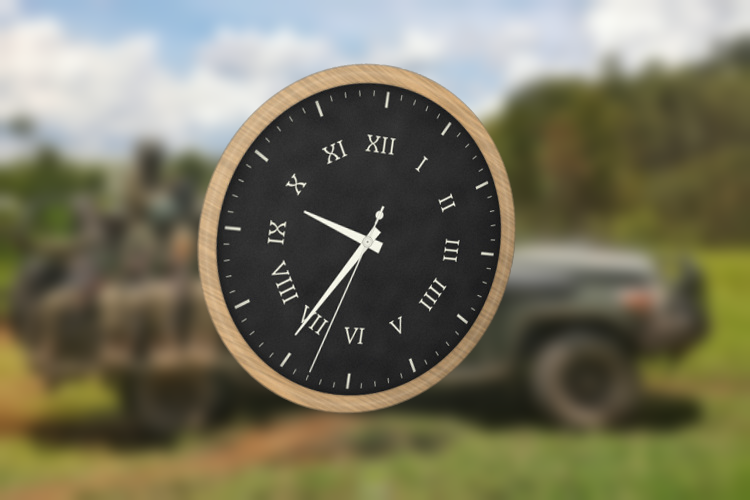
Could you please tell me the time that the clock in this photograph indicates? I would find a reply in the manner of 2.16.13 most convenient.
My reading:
9.35.33
